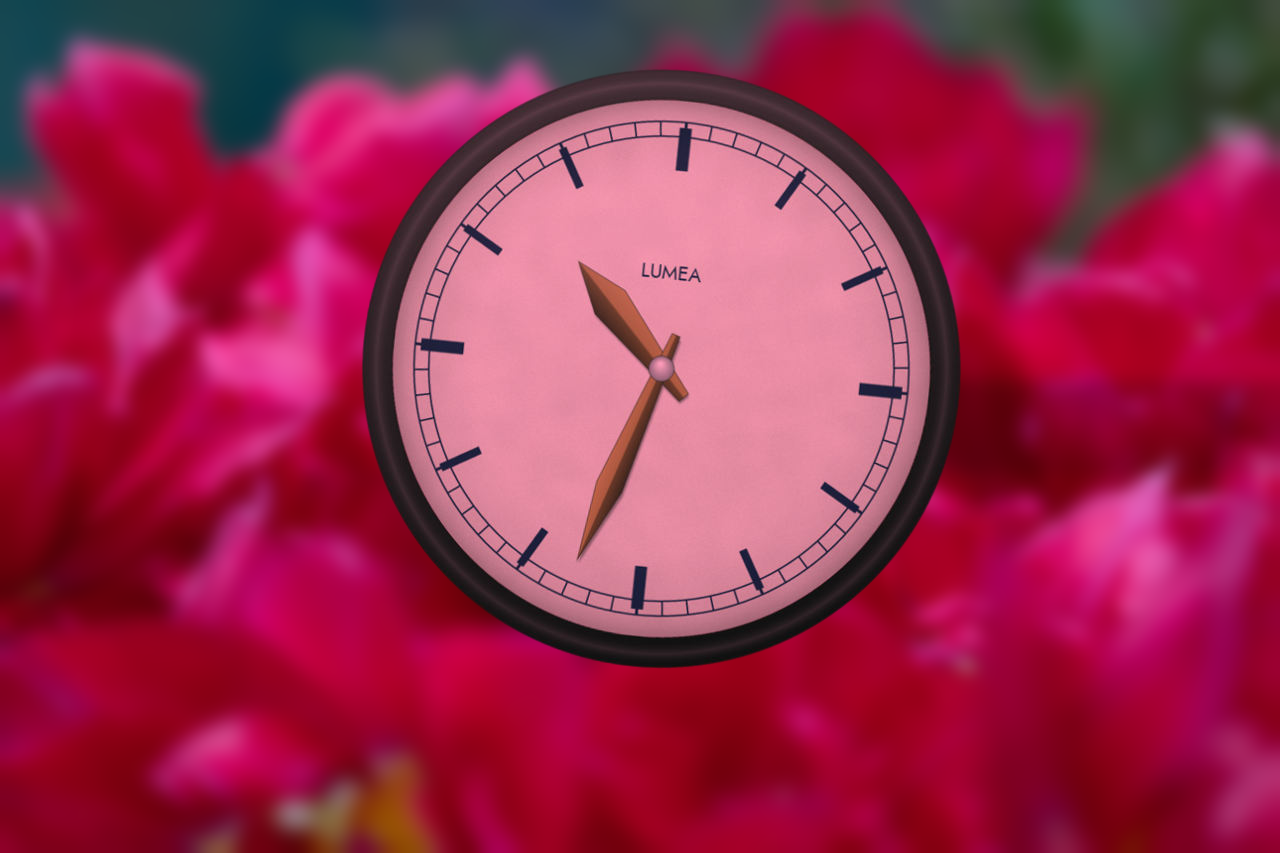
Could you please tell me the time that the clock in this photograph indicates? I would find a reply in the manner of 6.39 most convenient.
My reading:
10.33
